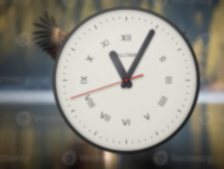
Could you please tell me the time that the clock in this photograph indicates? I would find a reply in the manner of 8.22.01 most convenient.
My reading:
11.04.42
